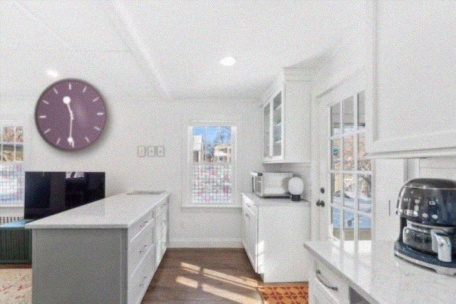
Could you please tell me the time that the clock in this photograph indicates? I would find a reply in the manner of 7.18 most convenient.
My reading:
11.31
